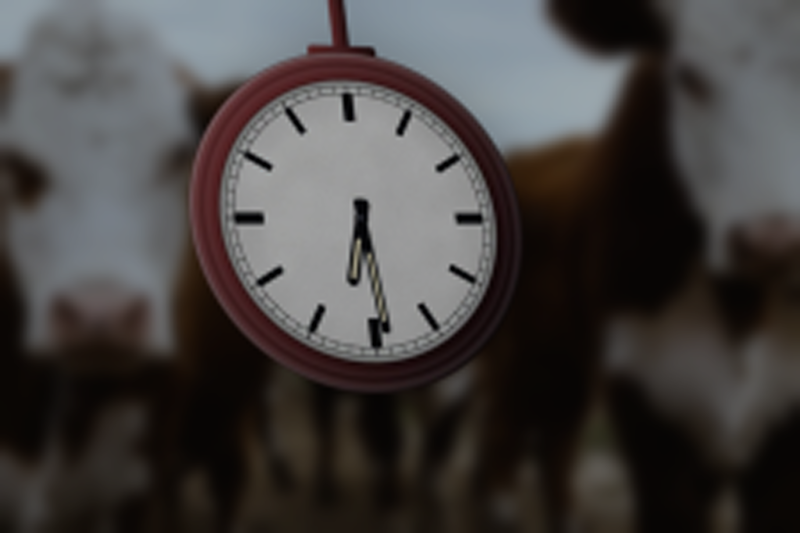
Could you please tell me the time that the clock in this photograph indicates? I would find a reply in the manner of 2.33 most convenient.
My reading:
6.29
